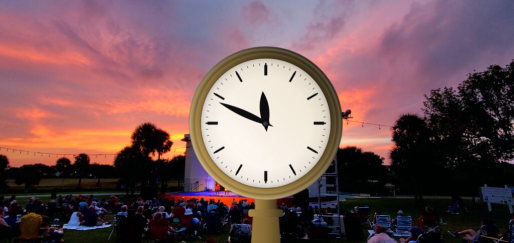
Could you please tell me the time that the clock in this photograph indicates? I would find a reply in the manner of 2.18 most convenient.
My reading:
11.49
